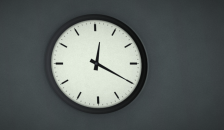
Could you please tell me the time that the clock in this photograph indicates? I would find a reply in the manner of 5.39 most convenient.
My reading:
12.20
